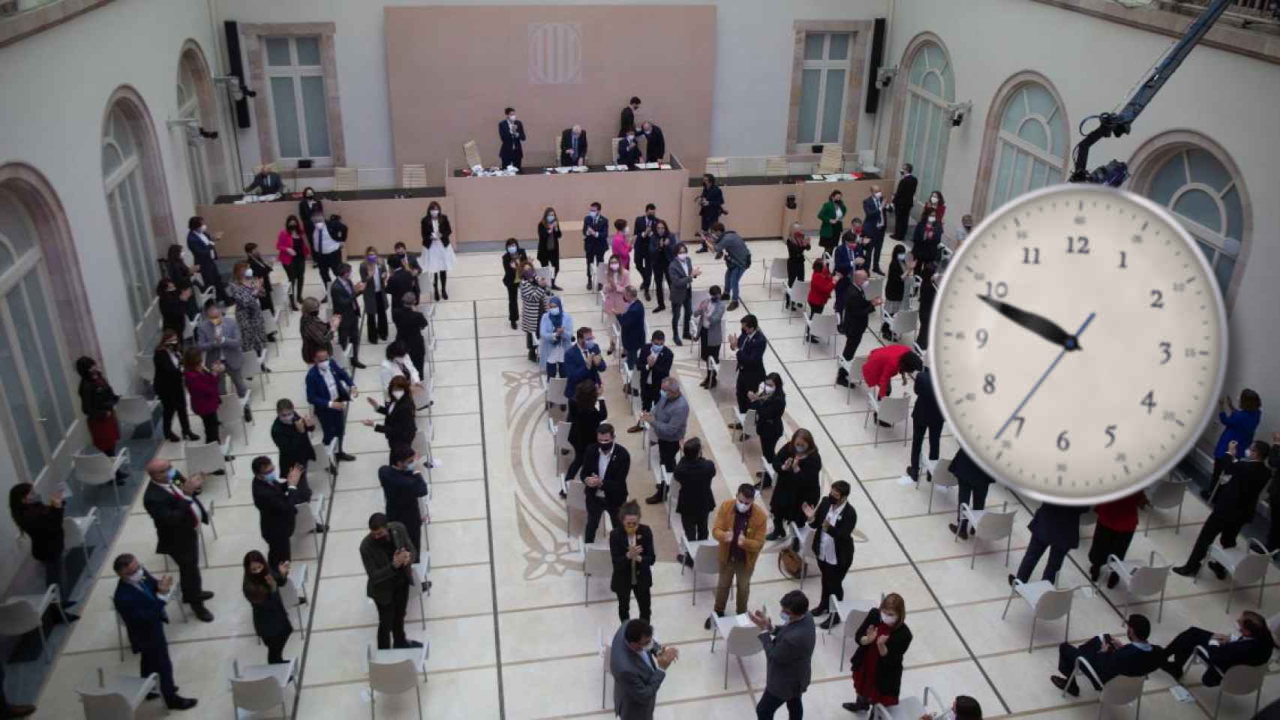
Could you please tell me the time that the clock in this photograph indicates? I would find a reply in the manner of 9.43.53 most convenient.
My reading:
9.48.36
